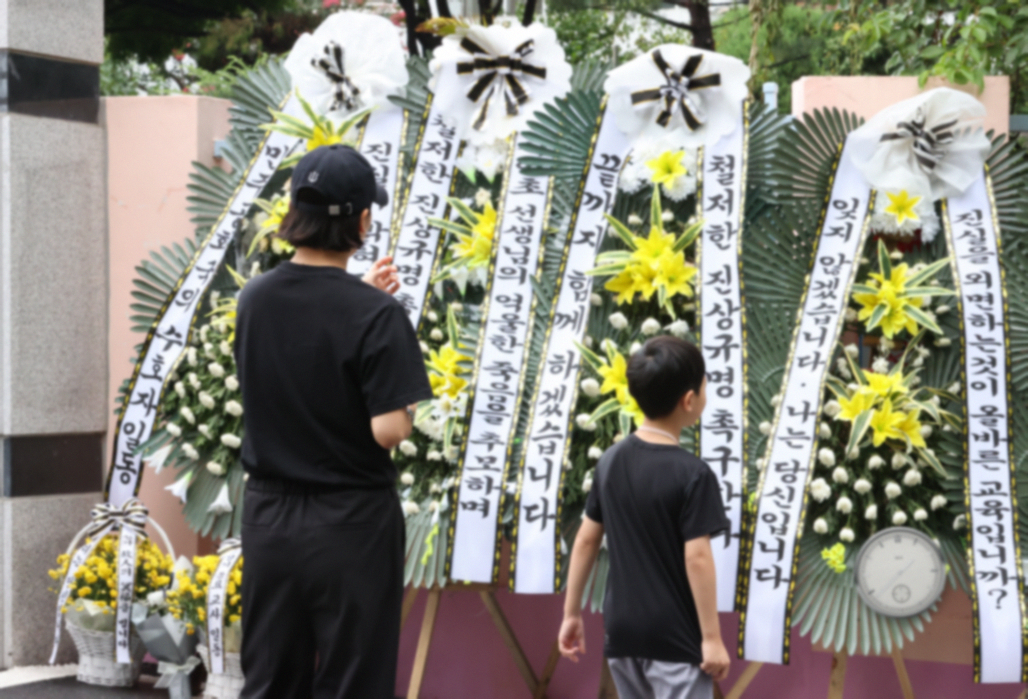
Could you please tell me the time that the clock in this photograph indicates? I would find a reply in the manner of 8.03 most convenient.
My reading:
1.38
